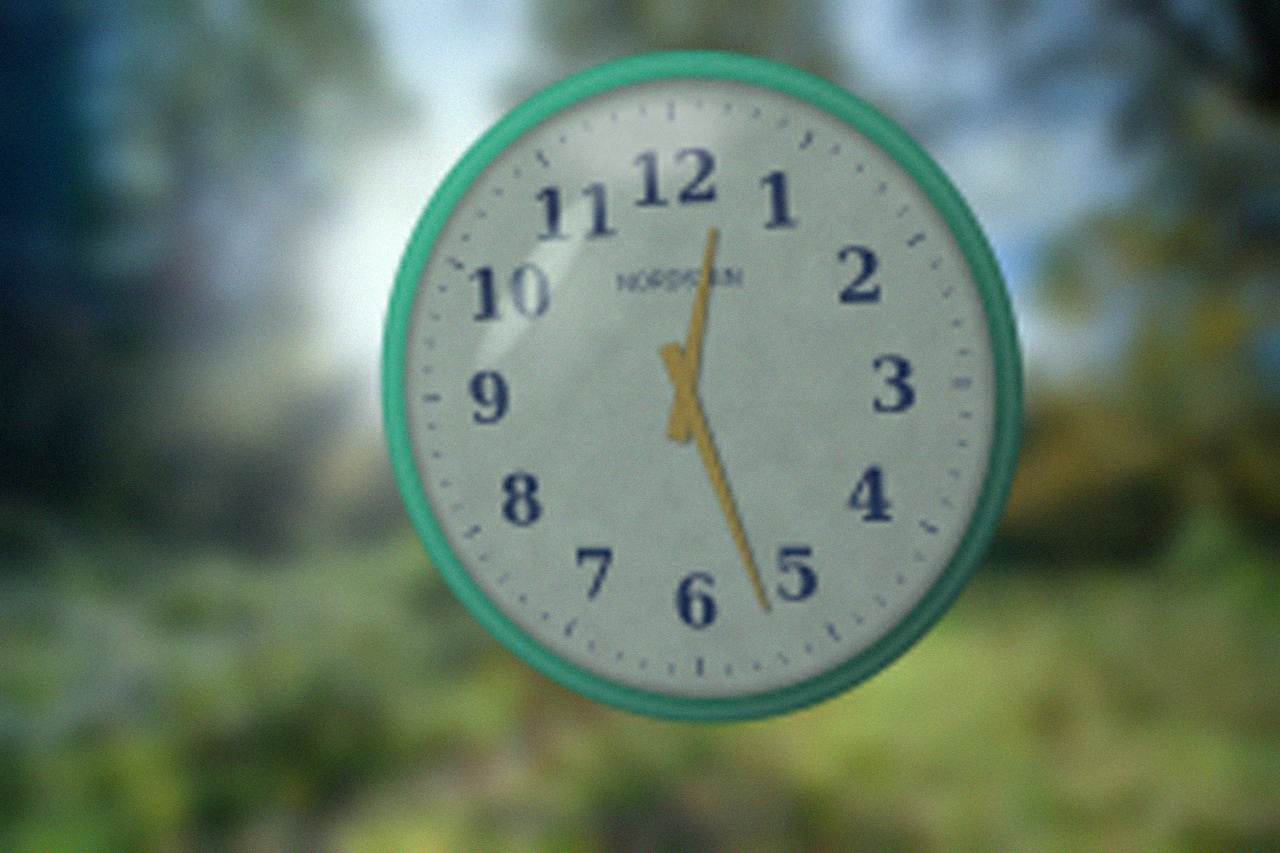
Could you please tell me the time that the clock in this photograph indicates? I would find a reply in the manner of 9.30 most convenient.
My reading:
12.27
